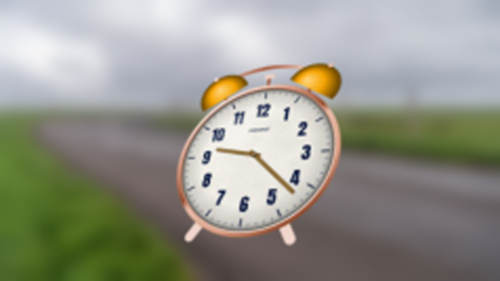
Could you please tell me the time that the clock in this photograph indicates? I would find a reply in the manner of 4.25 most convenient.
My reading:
9.22
